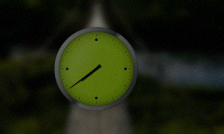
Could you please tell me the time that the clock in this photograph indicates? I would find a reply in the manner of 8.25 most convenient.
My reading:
7.39
